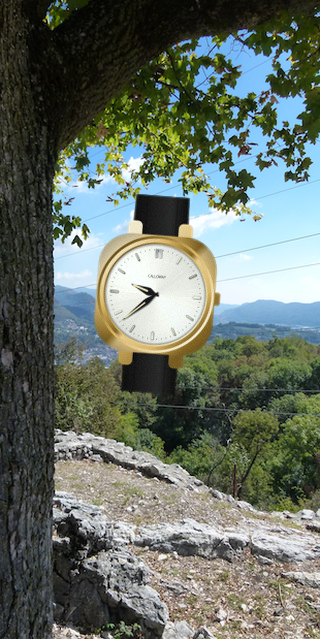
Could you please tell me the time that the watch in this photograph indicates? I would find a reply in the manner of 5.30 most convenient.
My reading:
9.38
